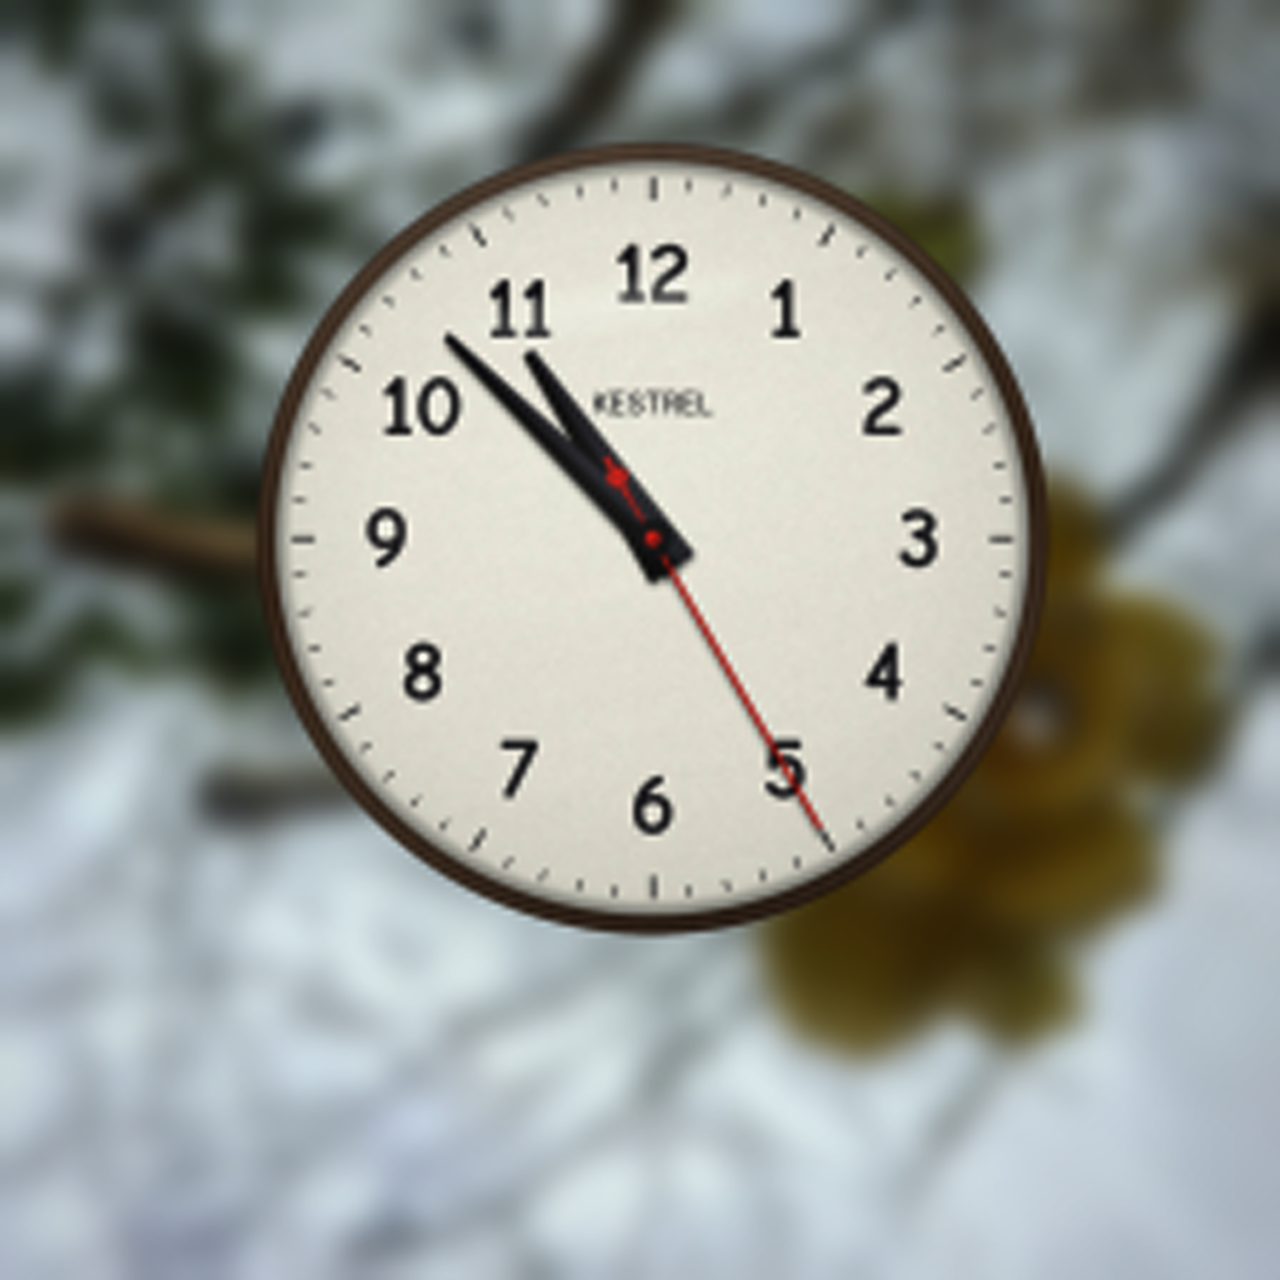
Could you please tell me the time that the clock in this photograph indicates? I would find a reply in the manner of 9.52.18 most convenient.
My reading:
10.52.25
